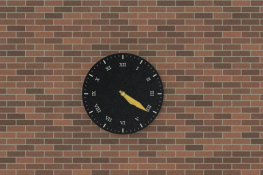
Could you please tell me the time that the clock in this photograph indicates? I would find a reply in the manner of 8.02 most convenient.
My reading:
4.21
